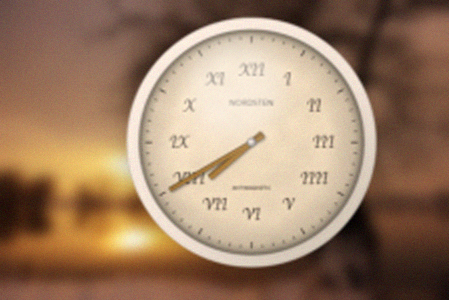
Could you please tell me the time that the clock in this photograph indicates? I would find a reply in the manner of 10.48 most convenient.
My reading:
7.40
